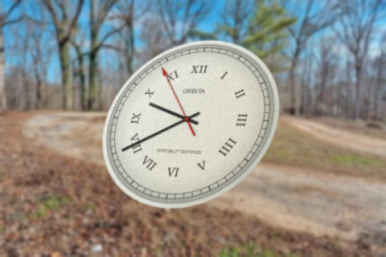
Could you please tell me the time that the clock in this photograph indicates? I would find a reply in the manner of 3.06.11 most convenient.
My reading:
9.39.54
